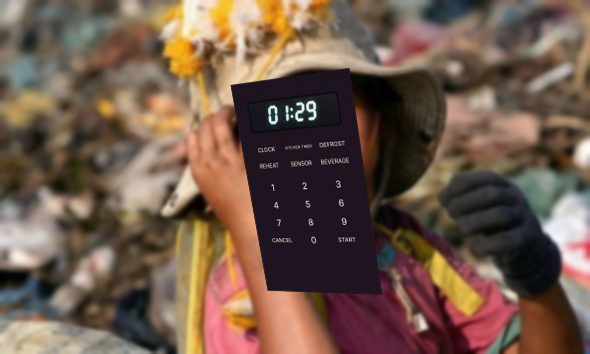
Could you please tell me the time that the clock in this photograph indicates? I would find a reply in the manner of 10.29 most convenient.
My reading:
1.29
